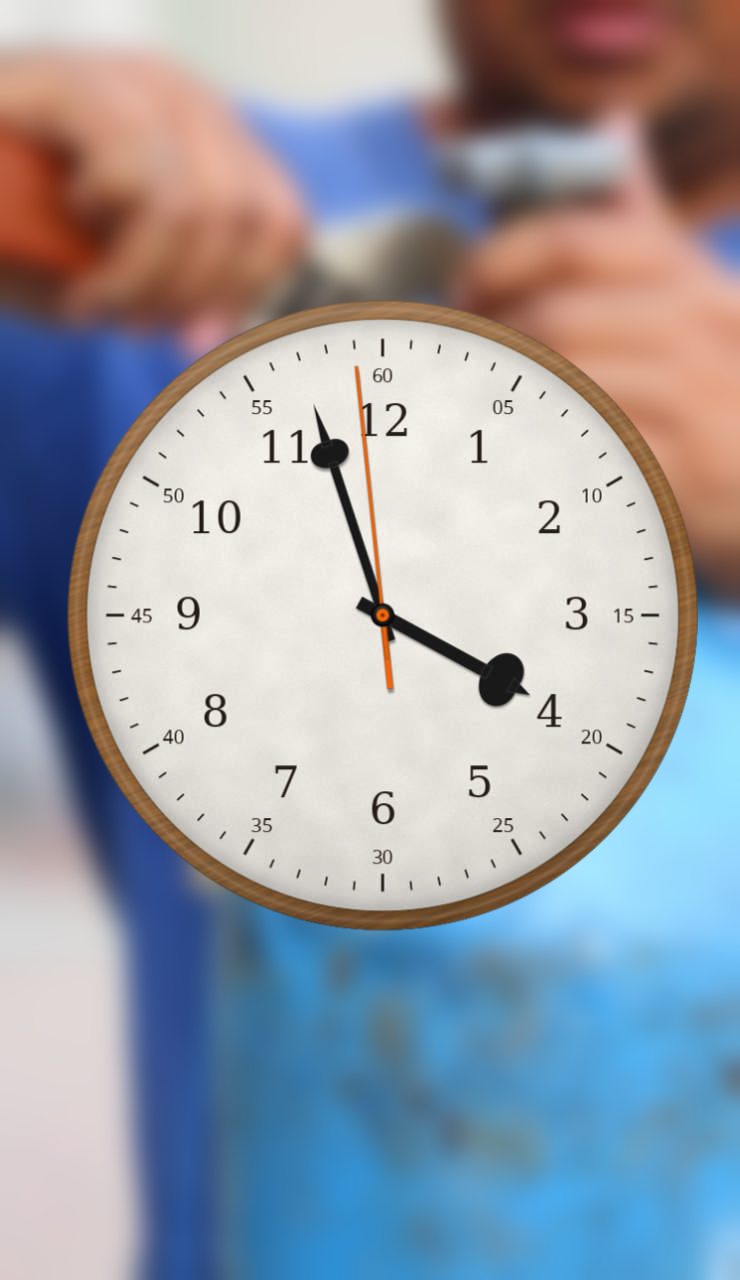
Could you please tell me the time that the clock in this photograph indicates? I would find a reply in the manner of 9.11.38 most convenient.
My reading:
3.56.59
